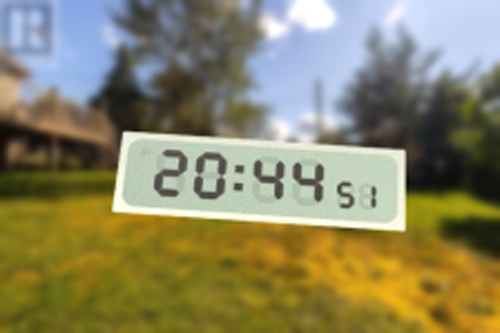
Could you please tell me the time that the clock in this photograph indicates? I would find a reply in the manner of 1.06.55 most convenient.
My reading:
20.44.51
